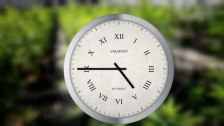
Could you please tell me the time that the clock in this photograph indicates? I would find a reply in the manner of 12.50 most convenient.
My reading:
4.45
